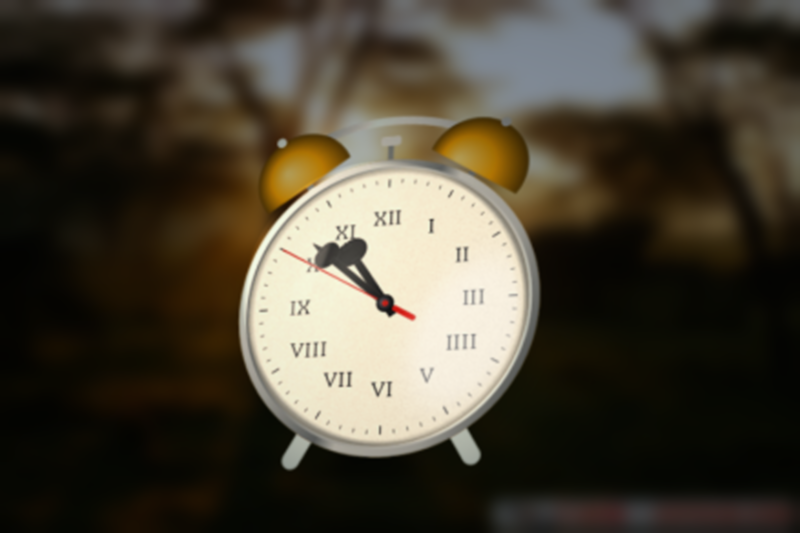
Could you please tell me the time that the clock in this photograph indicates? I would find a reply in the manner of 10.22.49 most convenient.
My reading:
10.51.50
